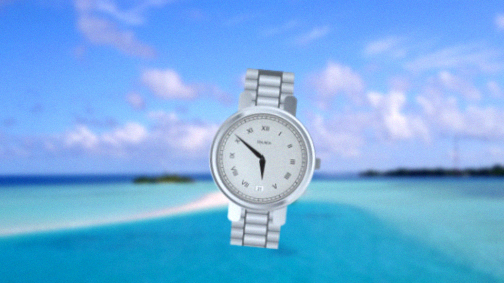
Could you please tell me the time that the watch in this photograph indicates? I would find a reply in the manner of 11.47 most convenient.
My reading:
5.51
